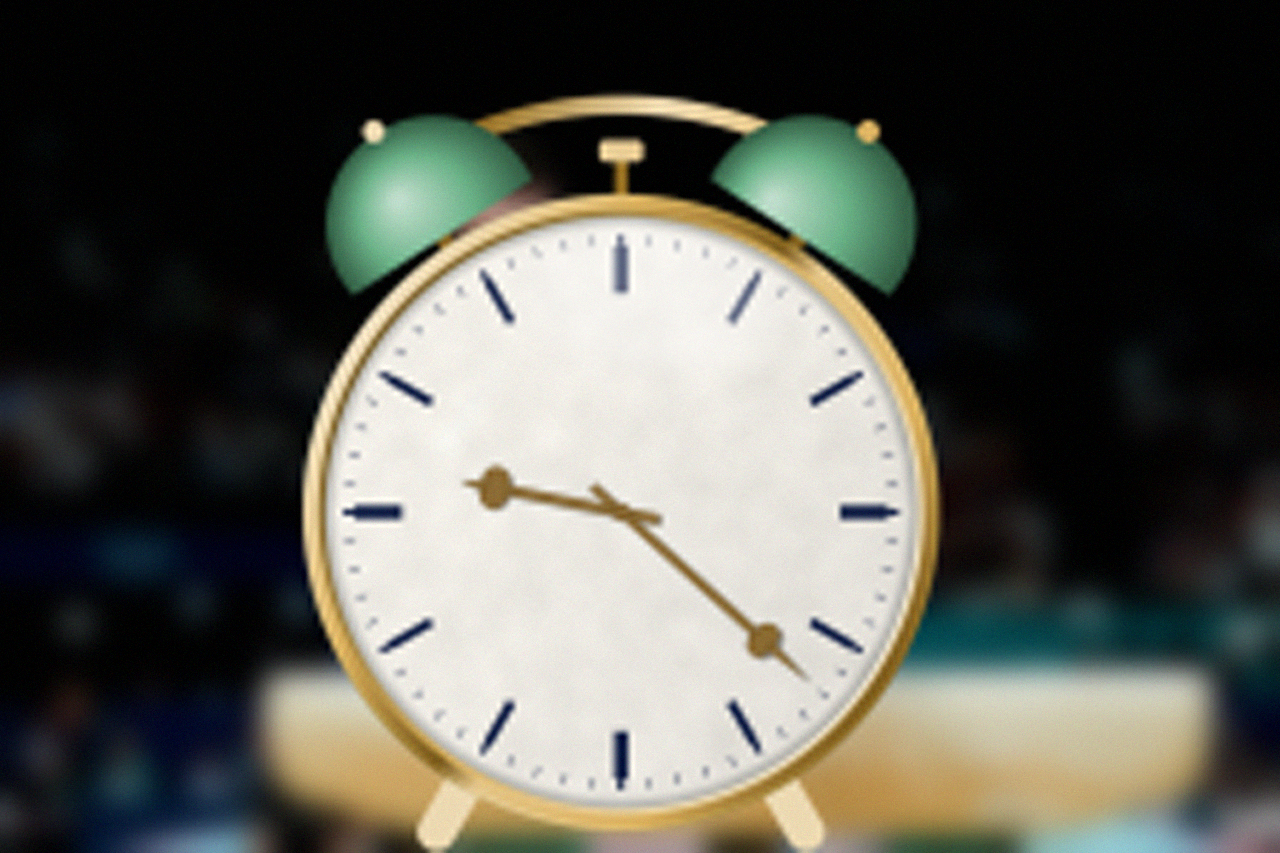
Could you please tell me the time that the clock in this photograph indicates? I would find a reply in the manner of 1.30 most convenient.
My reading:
9.22
